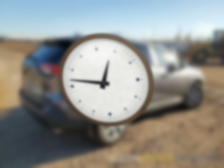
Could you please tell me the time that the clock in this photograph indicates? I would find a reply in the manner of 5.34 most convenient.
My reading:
12.47
